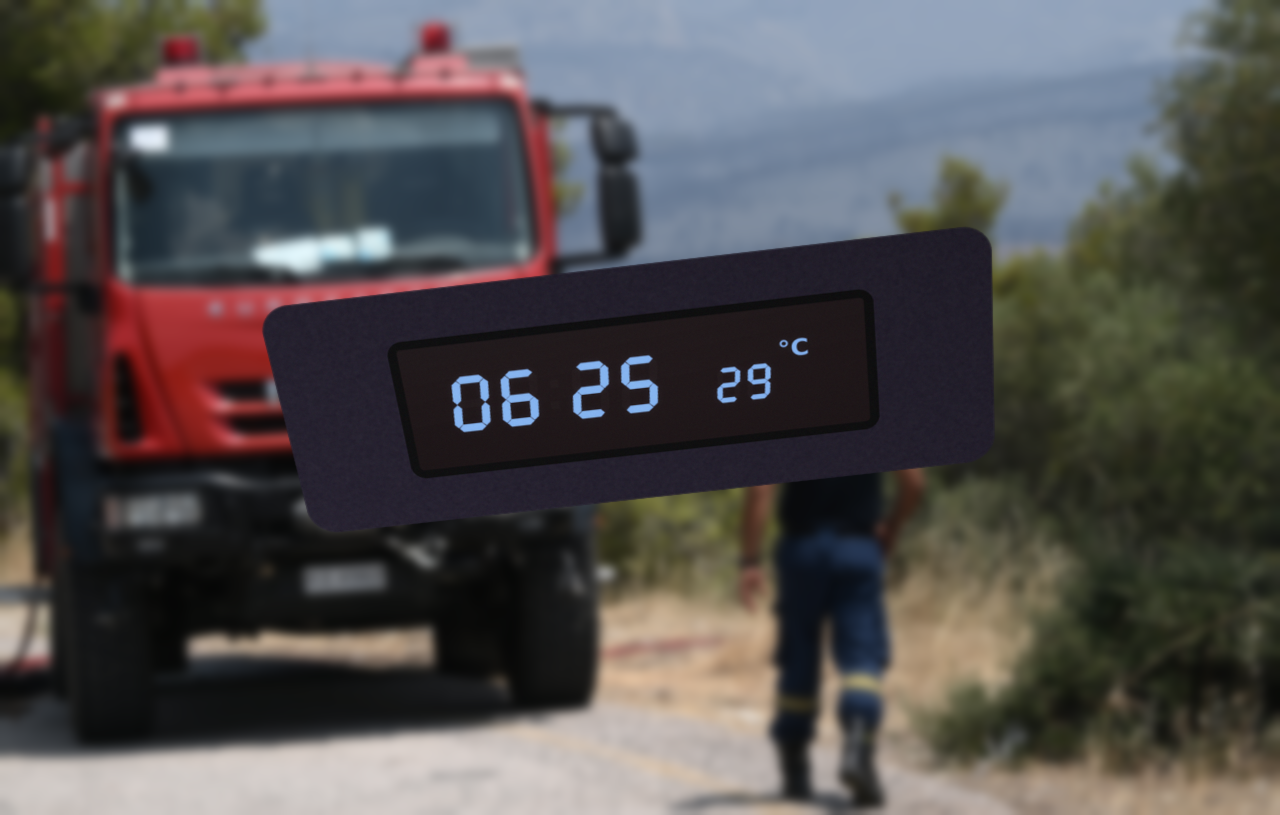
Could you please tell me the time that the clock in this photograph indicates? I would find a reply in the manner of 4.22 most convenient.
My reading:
6.25
